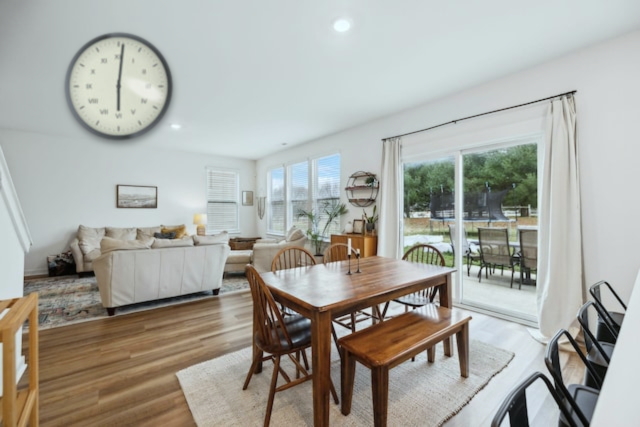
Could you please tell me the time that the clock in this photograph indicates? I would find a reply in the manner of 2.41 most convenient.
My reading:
6.01
